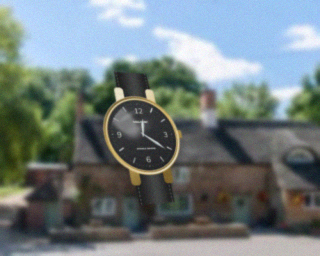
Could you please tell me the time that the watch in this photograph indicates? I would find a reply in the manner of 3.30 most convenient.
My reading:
12.21
